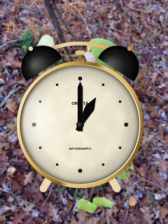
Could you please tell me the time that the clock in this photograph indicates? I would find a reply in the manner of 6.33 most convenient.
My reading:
1.00
